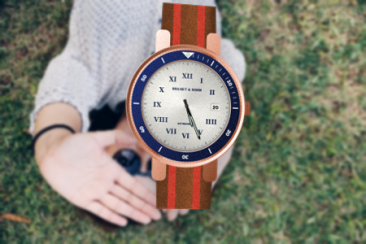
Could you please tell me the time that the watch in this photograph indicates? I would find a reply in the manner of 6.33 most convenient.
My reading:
5.26
